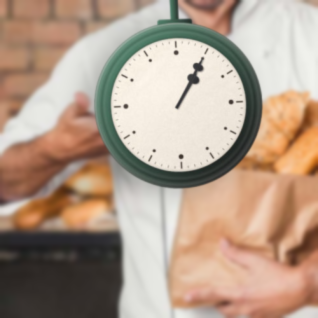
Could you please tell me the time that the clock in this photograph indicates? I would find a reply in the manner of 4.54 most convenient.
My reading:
1.05
